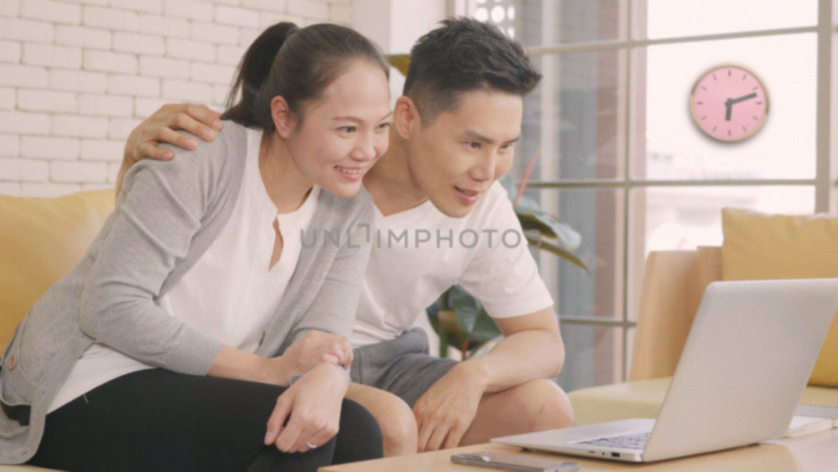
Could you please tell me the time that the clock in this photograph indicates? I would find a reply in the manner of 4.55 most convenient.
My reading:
6.12
